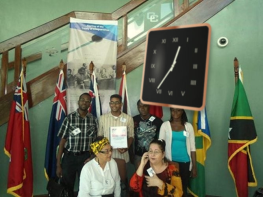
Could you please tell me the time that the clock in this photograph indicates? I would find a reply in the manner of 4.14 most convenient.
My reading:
12.36
